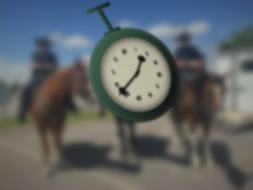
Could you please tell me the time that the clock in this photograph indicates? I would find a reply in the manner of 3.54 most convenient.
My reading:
1.42
